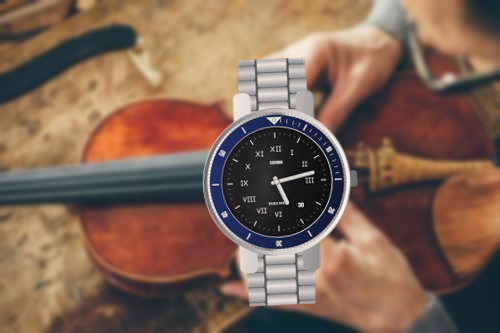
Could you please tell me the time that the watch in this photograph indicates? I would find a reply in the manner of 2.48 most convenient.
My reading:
5.13
